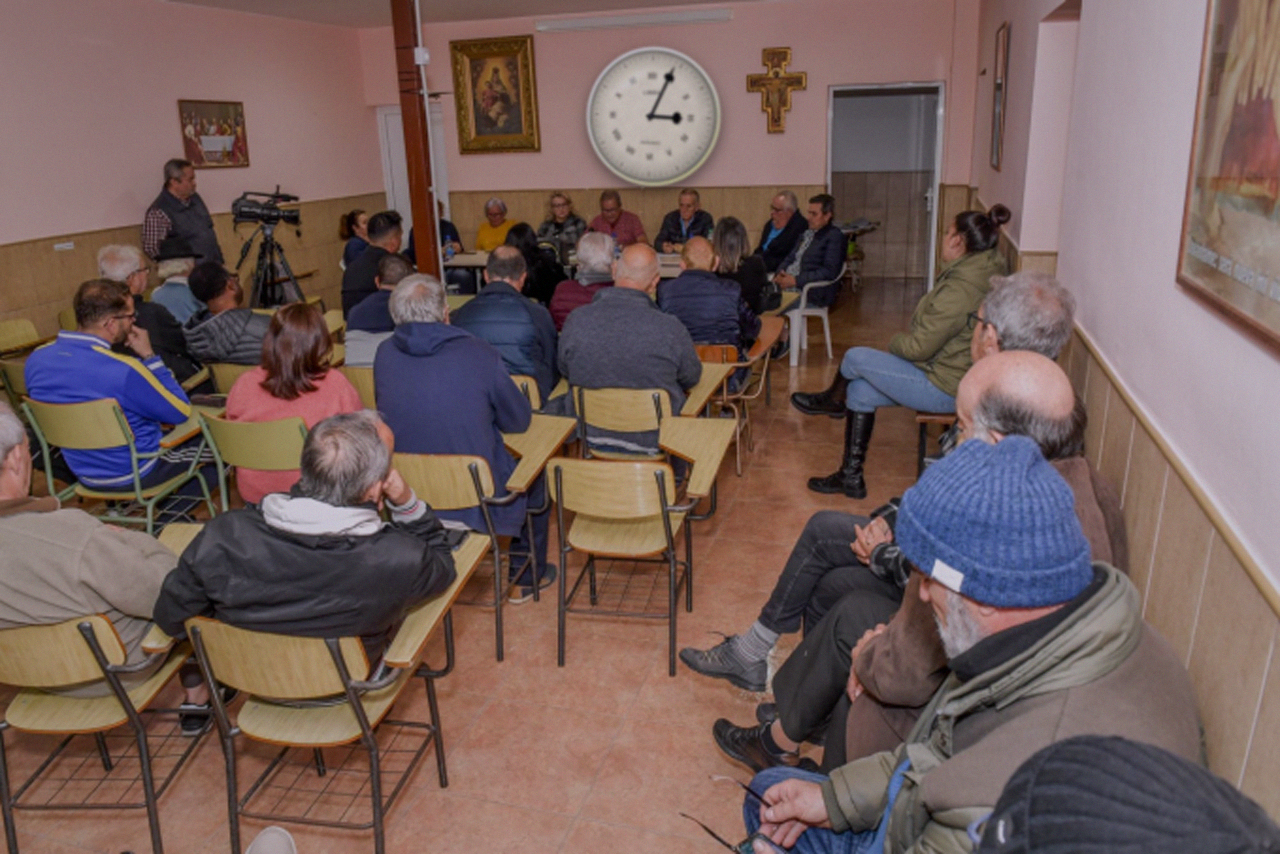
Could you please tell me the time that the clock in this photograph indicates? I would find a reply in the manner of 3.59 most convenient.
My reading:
3.04
